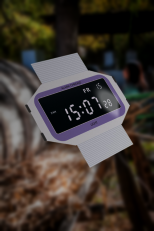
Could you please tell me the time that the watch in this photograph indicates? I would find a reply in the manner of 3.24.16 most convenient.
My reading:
15.07.28
